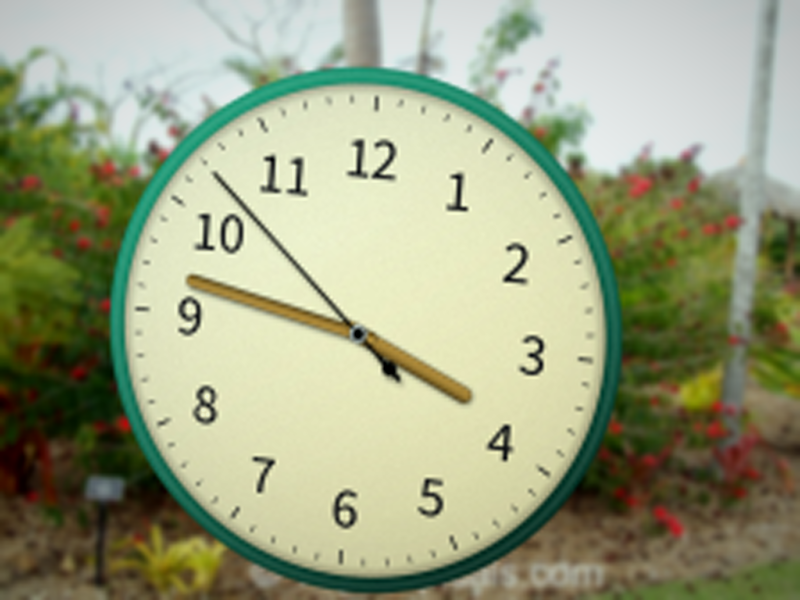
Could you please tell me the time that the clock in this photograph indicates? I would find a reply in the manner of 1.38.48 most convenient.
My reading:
3.46.52
